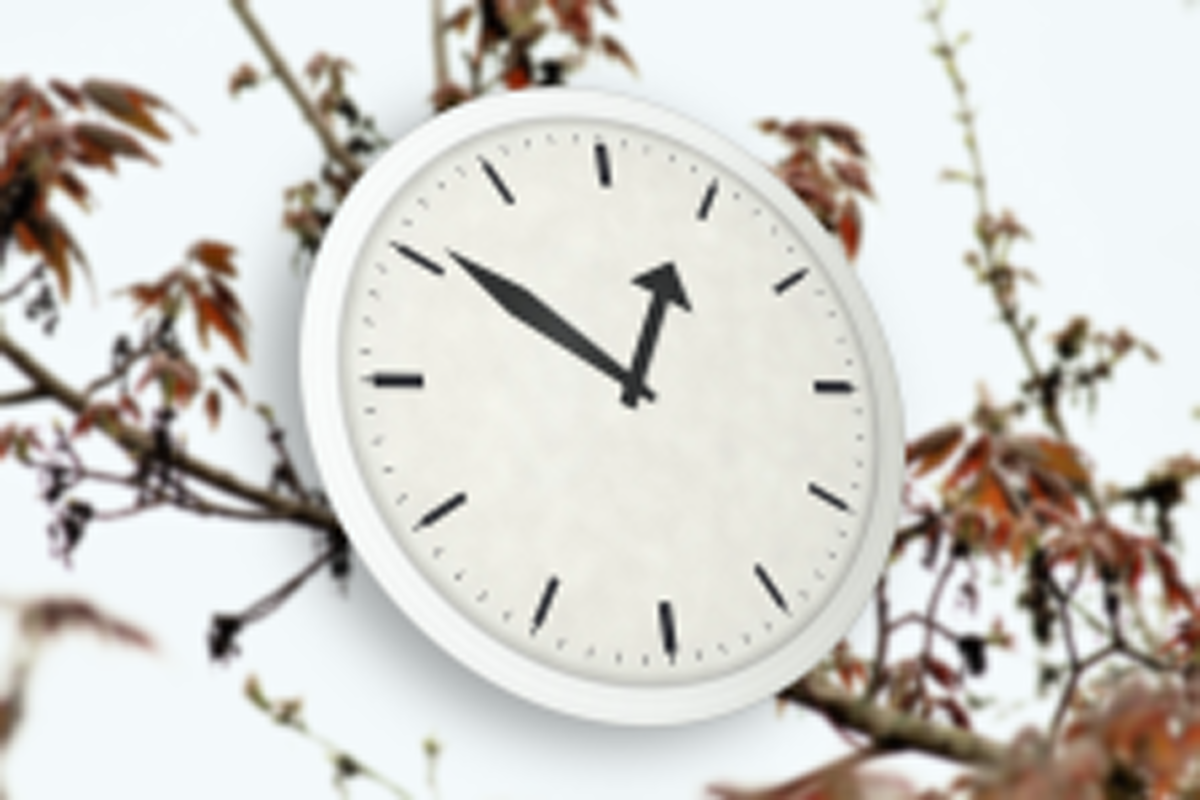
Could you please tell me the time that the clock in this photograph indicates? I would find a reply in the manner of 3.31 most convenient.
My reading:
12.51
